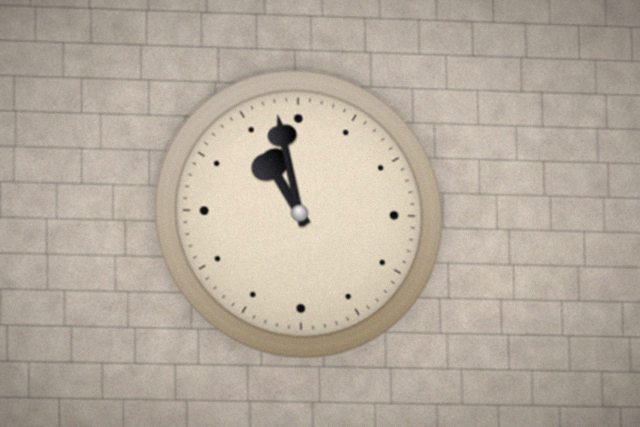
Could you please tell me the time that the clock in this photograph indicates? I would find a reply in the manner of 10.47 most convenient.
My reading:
10.58
